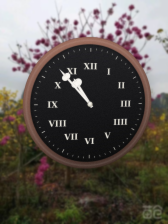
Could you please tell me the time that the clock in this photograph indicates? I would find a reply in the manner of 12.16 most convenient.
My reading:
10.53
